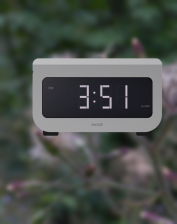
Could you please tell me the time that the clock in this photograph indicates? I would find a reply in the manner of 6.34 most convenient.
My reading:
3.51
